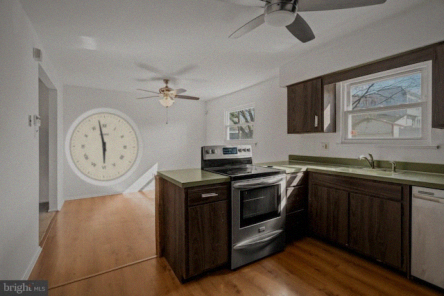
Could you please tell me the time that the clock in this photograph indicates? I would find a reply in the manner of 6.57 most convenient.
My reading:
5.58
